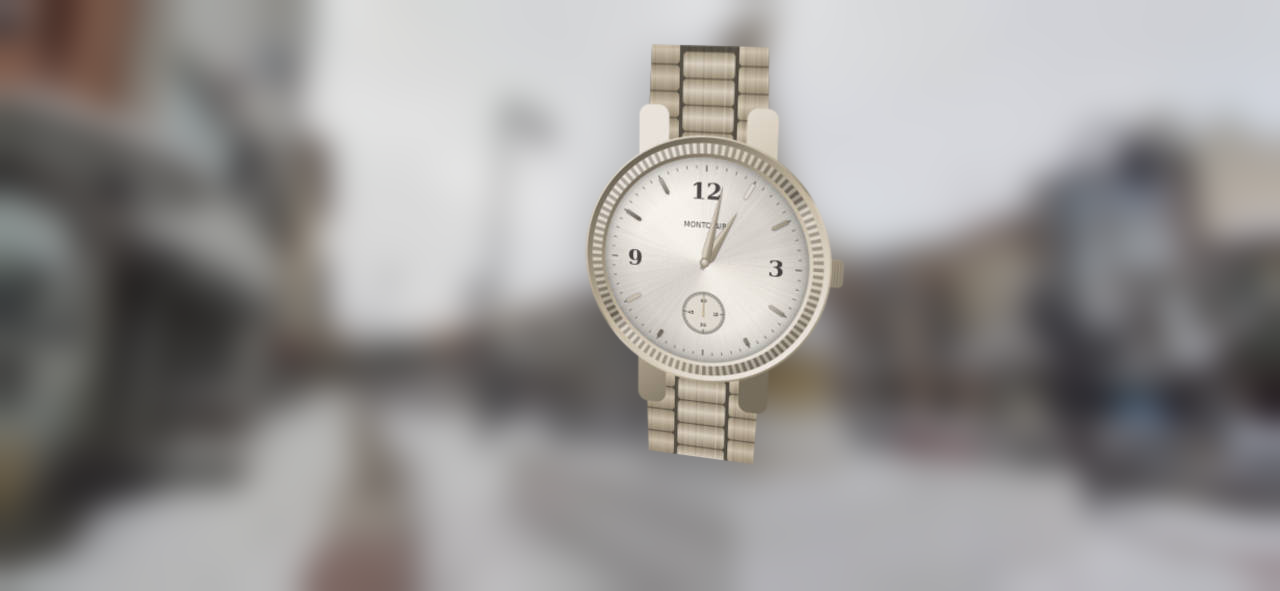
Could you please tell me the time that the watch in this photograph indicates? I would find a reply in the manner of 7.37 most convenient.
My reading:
1.02
